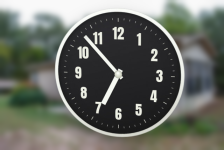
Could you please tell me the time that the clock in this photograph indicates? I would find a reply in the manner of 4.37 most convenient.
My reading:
6.53
